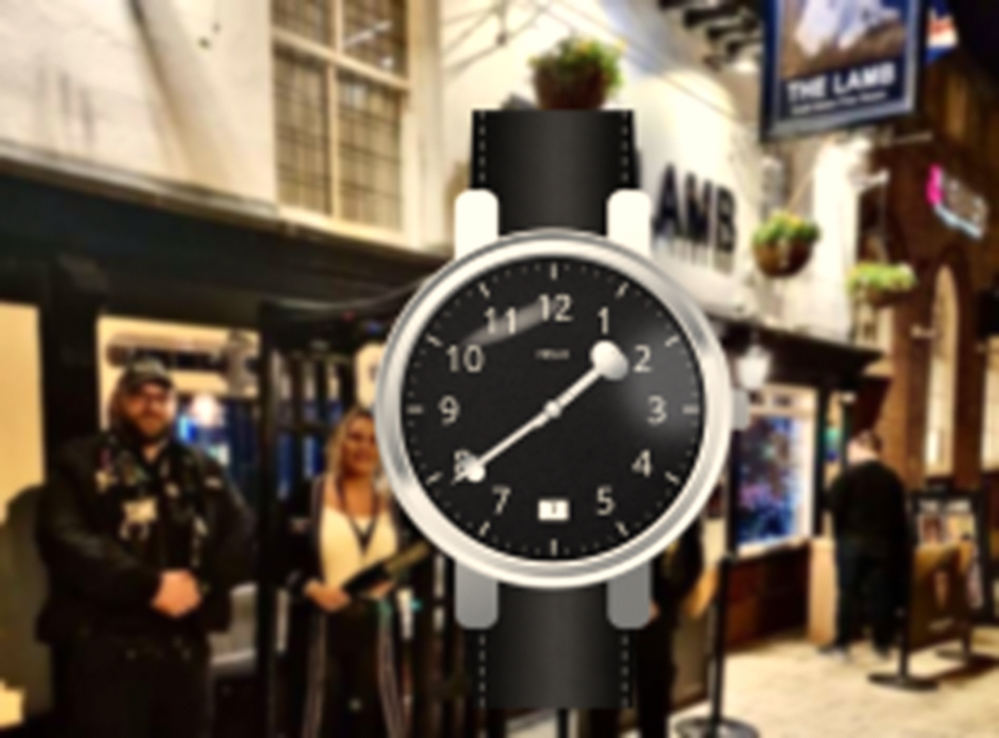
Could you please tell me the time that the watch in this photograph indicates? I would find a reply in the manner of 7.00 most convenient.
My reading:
1.39
